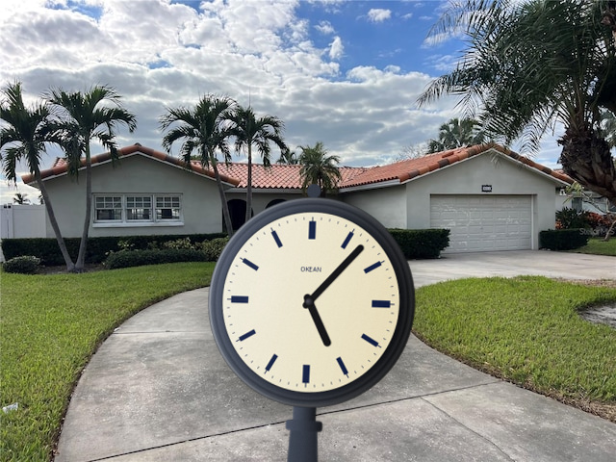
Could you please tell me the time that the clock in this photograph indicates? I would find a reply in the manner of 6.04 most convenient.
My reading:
5.07
